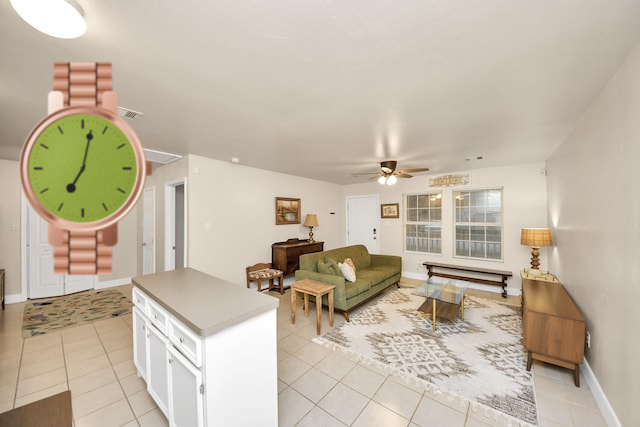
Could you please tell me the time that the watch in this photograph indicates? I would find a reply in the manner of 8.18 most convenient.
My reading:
7.02
